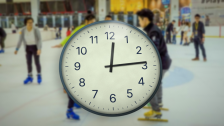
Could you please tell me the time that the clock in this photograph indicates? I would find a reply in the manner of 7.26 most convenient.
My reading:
12.14
